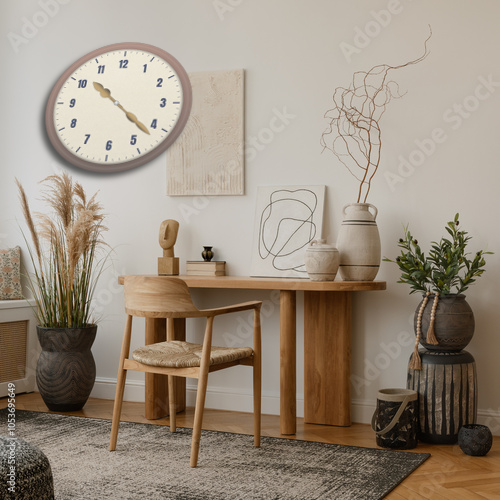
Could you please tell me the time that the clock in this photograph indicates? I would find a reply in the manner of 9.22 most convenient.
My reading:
10.22
